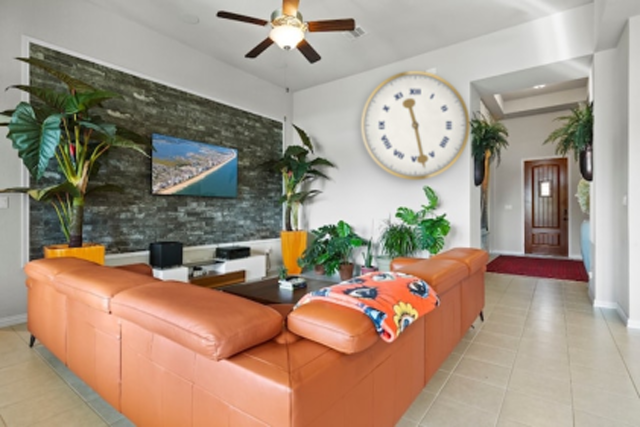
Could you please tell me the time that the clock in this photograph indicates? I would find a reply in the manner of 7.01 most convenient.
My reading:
11.28
